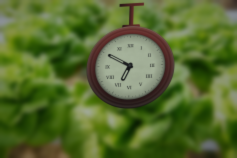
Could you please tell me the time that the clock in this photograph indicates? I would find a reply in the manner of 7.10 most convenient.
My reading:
6.50
